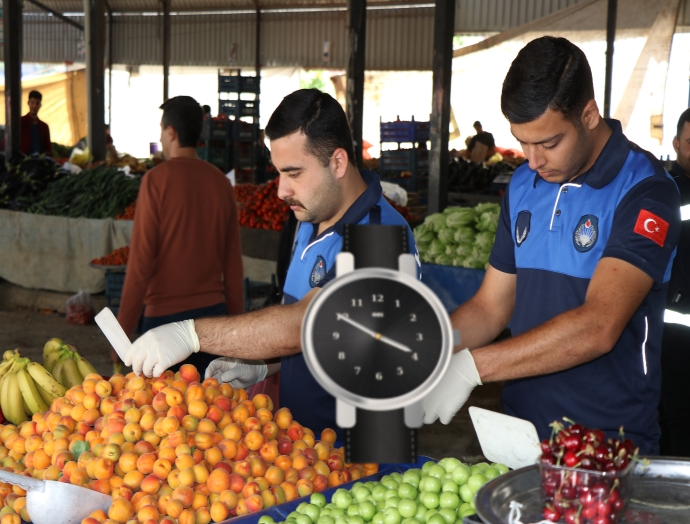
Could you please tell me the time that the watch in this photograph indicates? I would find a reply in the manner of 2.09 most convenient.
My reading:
3.50
